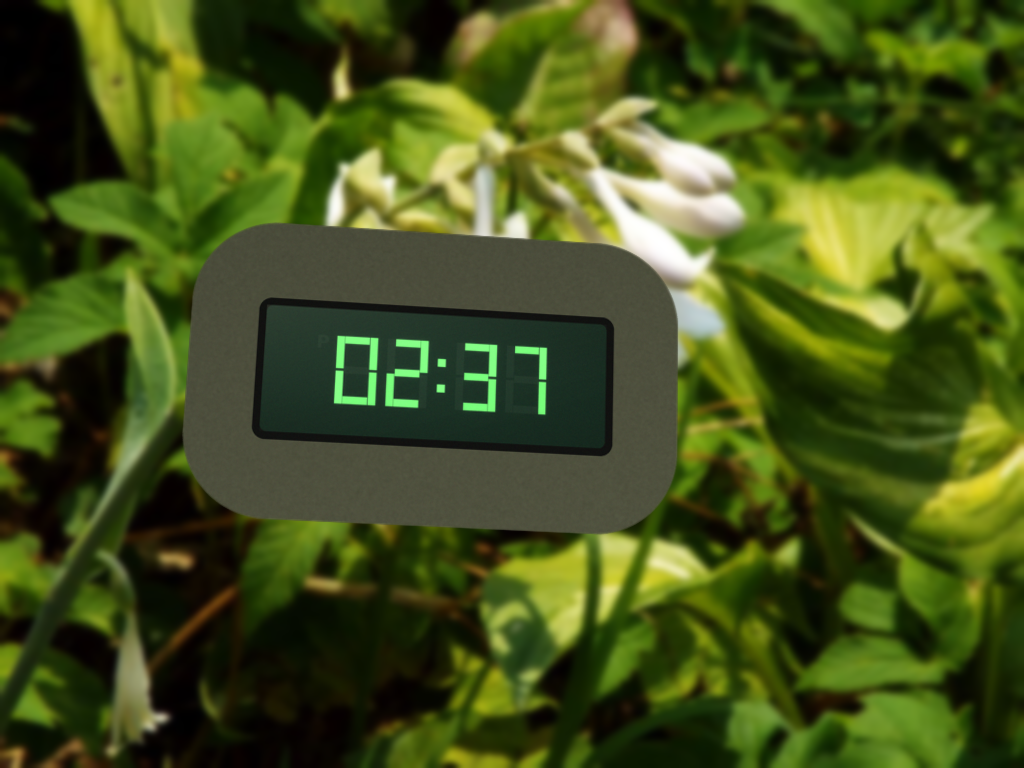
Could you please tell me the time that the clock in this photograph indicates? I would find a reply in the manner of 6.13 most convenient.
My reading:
2.37
